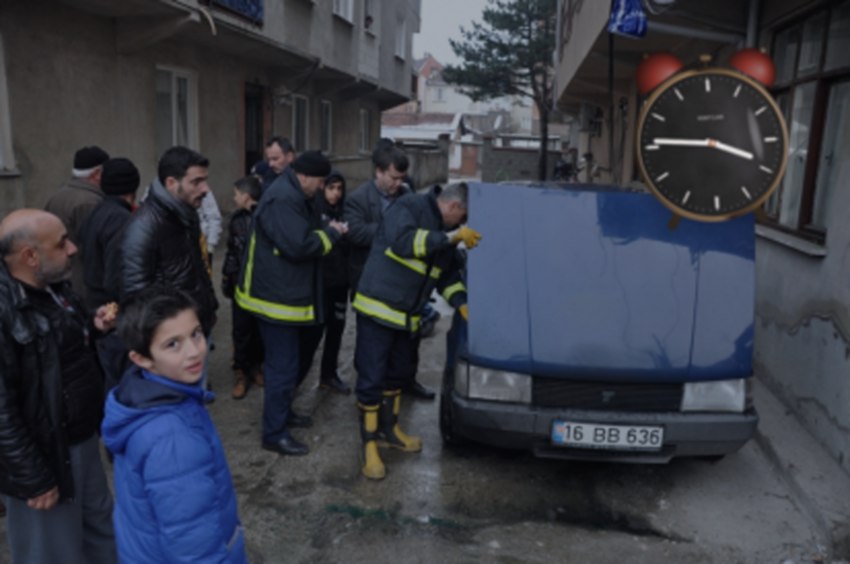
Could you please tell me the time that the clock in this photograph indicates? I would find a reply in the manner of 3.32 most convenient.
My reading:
3.46
